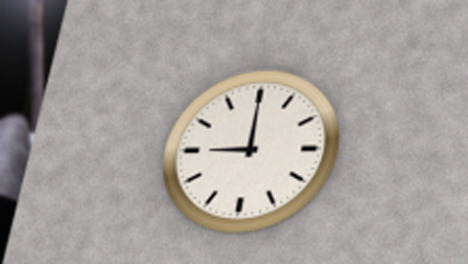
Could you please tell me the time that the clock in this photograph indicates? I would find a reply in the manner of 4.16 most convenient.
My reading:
9.00
